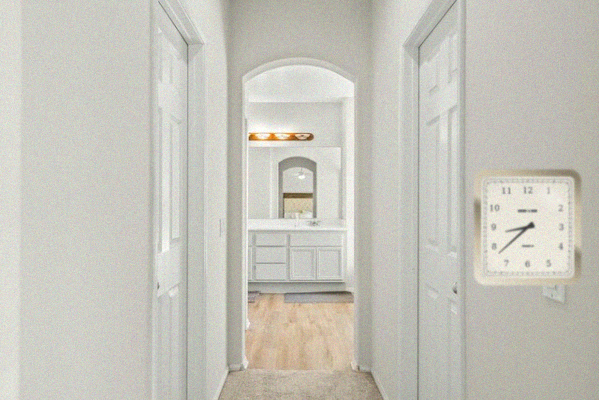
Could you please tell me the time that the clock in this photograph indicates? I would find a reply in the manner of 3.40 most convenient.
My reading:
8.38
